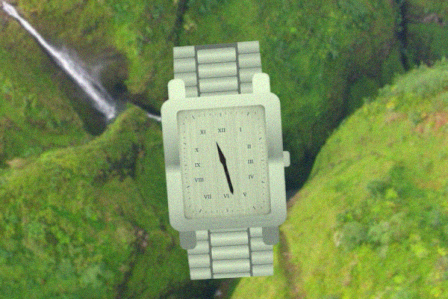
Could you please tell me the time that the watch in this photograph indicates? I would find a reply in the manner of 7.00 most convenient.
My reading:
11.28
